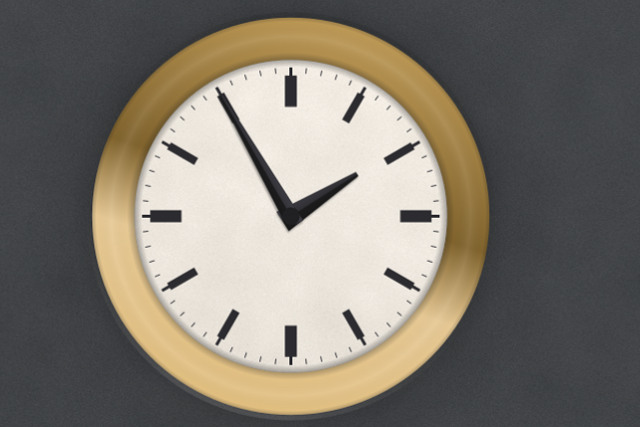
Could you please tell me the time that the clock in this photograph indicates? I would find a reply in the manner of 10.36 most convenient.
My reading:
1.55
